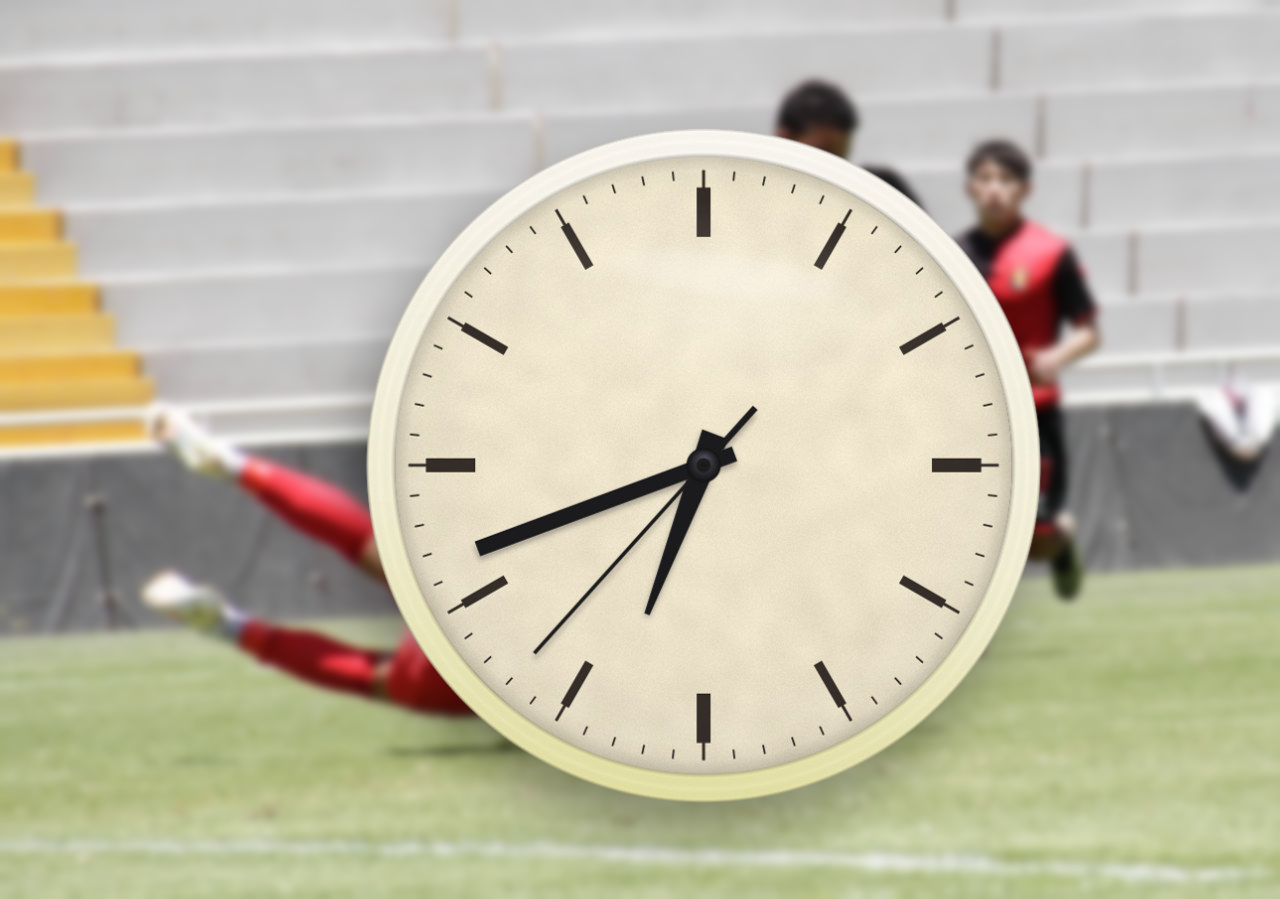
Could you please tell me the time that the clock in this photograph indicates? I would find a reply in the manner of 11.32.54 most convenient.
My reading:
6.41.37
